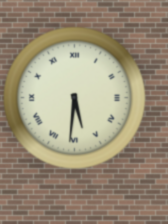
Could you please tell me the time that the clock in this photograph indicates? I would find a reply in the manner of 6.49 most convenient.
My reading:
5.31
